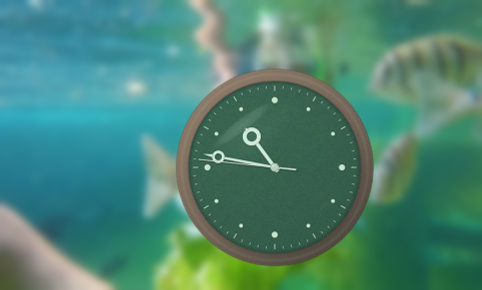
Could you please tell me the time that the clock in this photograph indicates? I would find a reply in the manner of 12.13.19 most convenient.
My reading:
10.46.46
